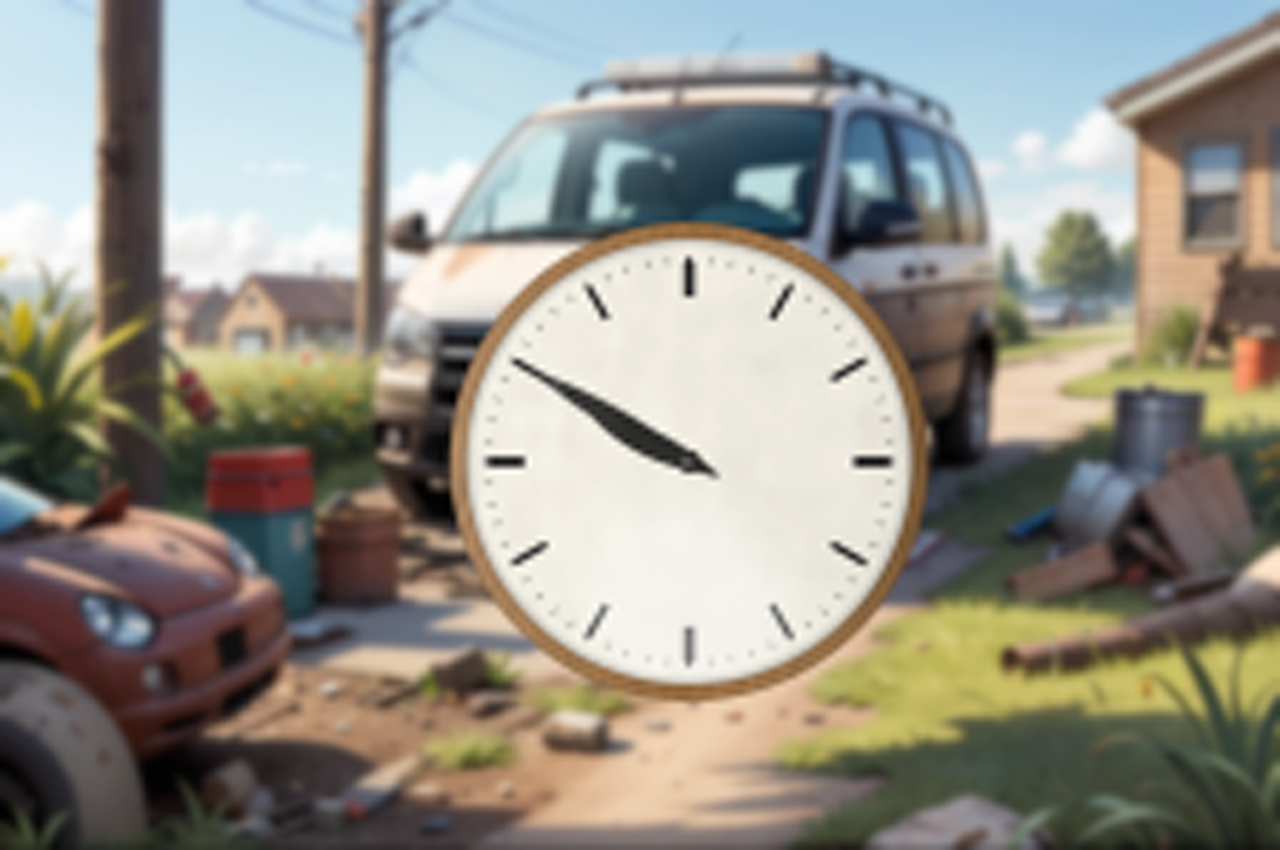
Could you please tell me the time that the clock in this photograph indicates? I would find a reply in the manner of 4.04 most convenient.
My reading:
9.50
